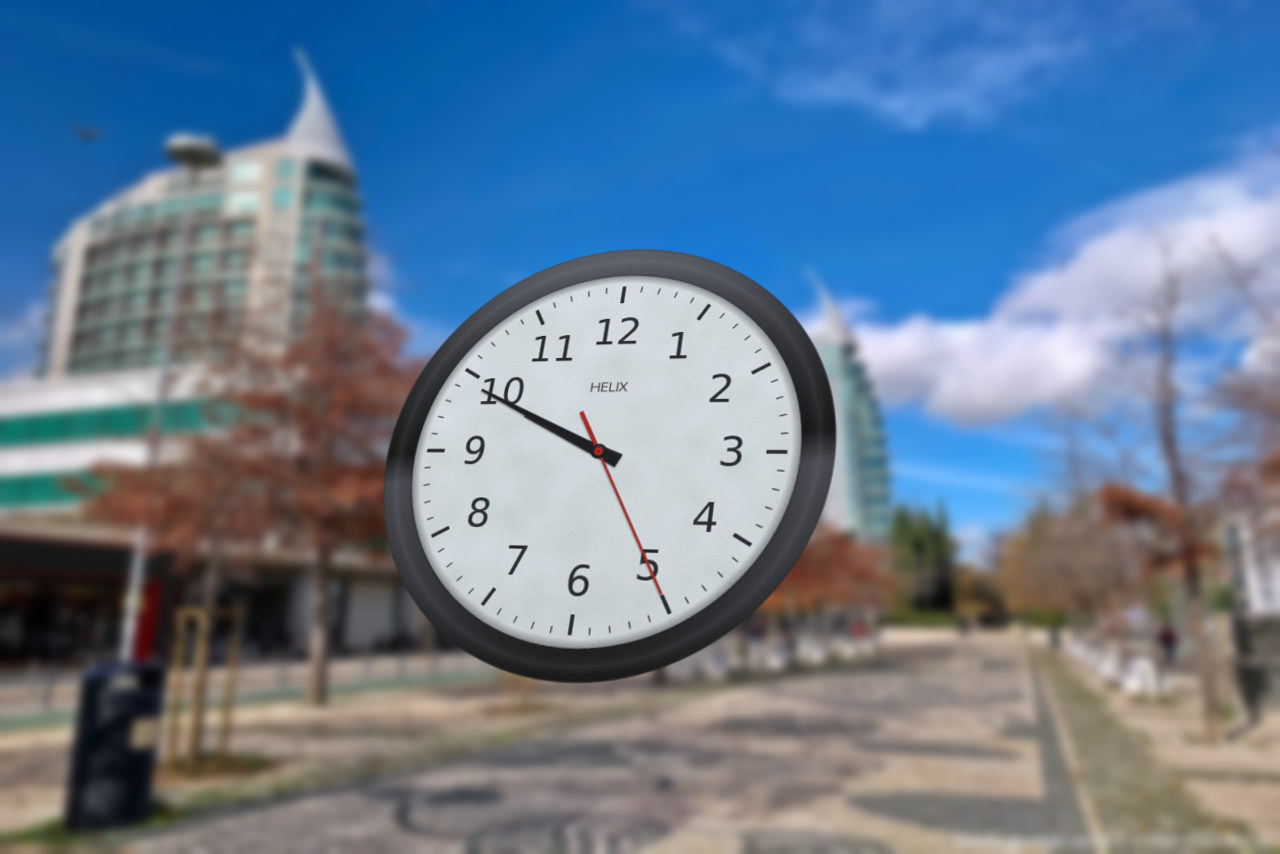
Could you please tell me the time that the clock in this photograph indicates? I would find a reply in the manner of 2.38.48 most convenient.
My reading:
9.49.25
